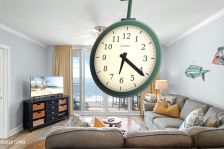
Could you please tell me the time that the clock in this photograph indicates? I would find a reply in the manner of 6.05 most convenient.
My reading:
6.21
